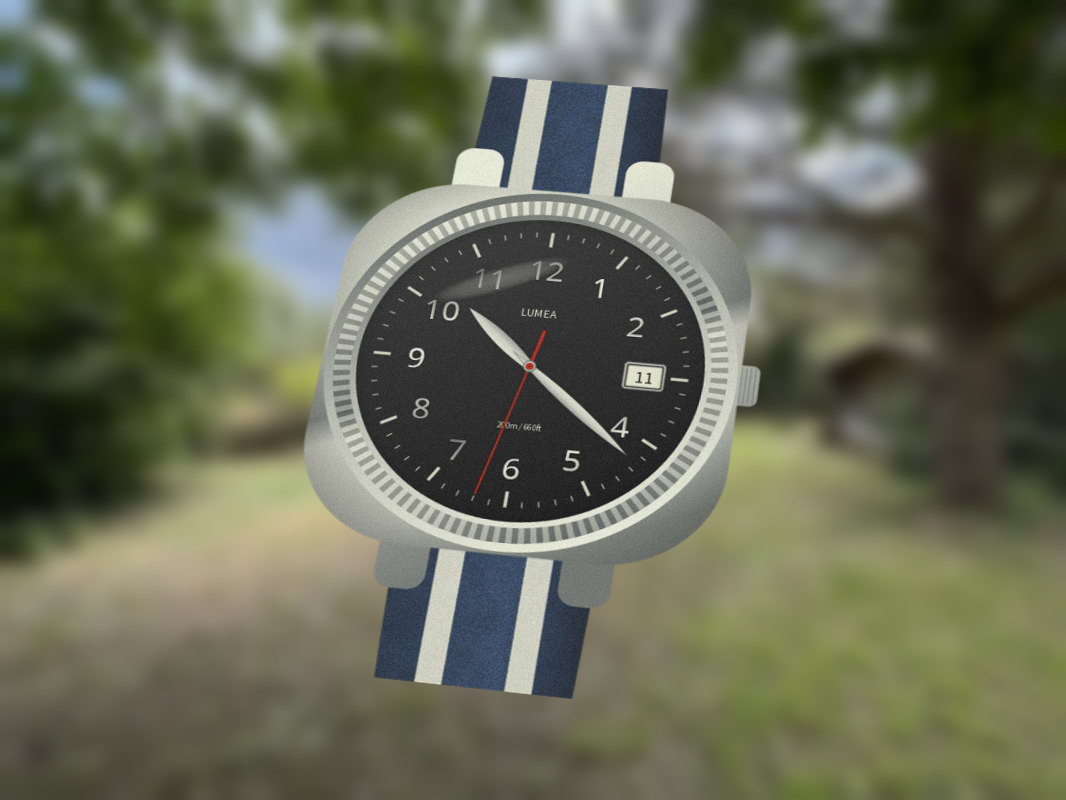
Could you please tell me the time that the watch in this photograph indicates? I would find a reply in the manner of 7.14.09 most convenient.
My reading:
10.21.32
